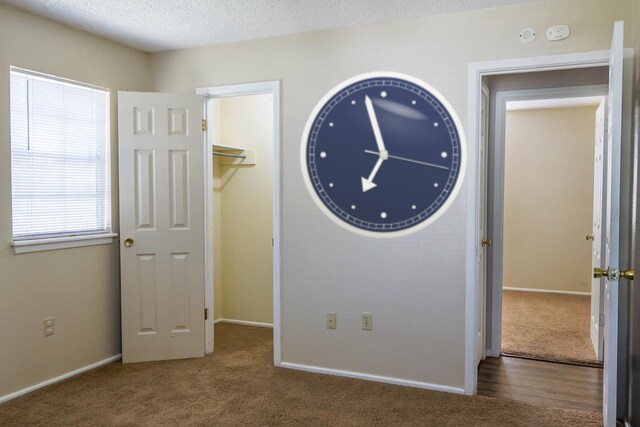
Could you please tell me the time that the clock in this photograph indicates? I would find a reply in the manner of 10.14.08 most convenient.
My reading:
6.57.17
